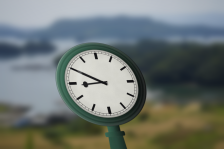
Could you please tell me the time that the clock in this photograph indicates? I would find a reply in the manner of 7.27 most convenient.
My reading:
8.50
